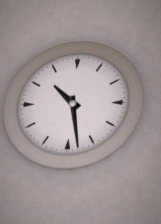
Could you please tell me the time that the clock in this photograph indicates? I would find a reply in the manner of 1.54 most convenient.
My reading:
10.28
